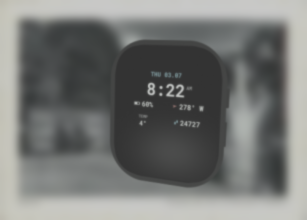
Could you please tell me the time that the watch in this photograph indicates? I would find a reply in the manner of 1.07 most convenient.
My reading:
8.22
